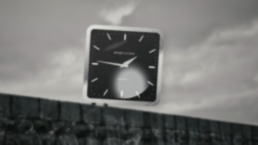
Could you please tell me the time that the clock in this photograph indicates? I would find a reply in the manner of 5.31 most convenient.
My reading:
1.46
